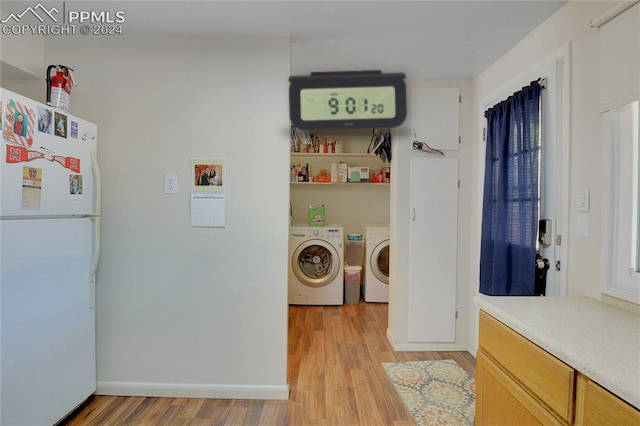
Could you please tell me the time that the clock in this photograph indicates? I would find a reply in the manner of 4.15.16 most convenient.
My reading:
9.01.20
